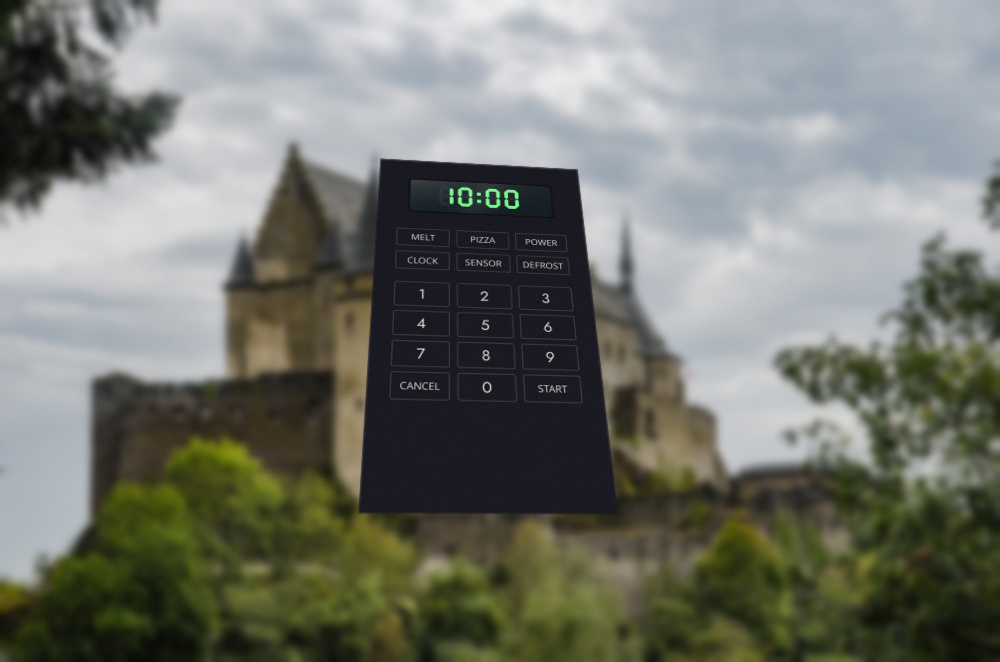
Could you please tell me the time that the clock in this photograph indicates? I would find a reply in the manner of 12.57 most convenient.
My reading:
10.00
